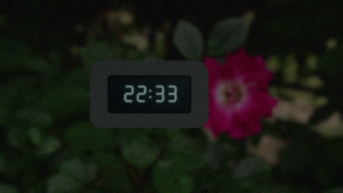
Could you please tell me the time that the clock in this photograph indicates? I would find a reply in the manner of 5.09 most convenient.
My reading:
22.33
